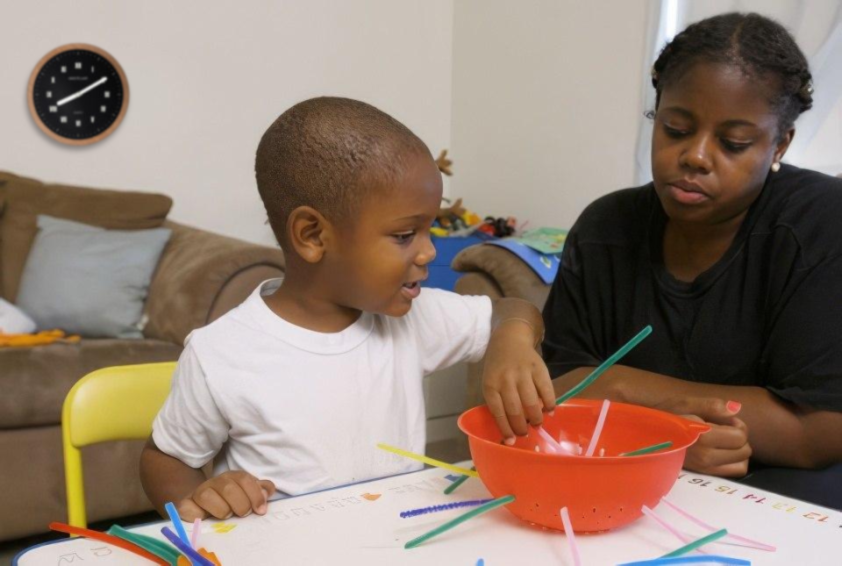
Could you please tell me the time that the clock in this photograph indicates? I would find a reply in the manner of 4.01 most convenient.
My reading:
8.10
